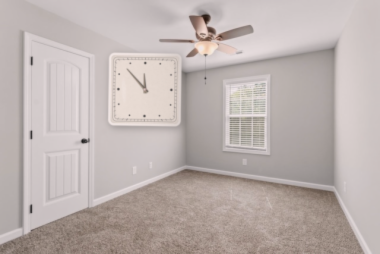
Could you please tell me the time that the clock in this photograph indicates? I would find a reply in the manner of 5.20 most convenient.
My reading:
11.53
